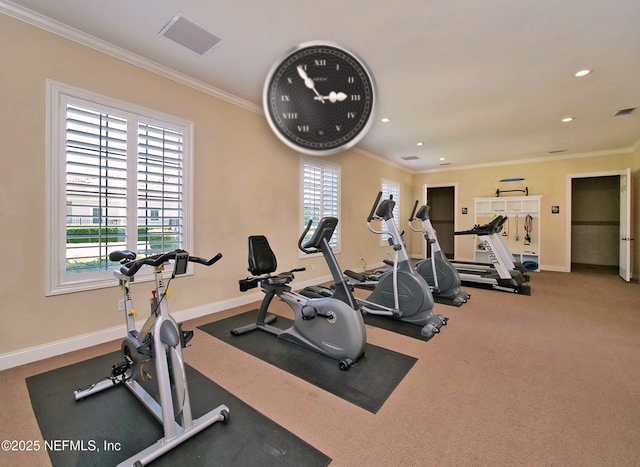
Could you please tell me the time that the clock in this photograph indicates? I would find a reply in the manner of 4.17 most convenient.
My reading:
2.54
